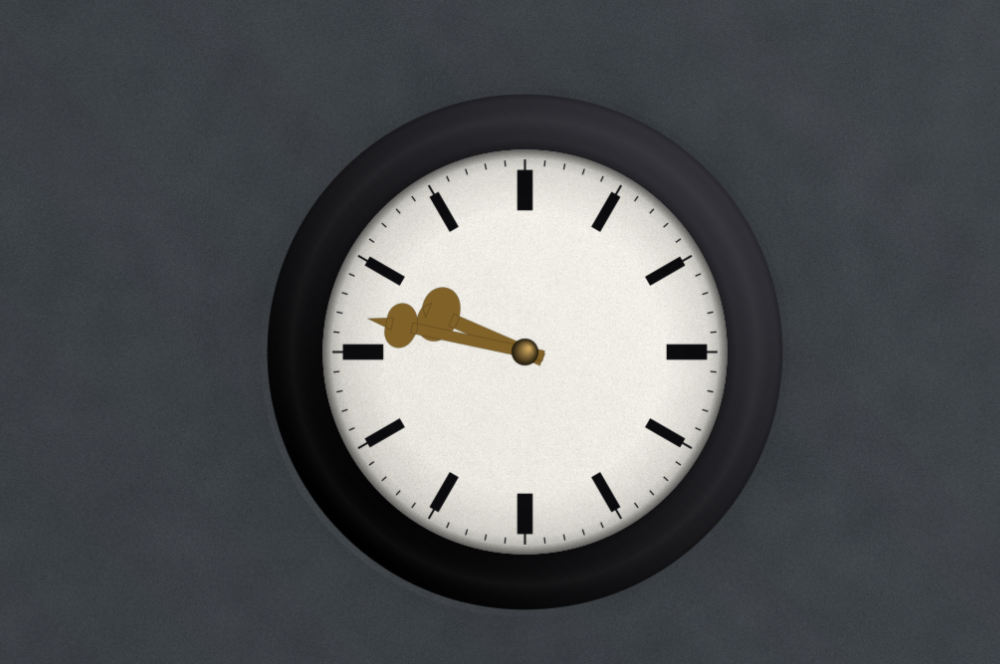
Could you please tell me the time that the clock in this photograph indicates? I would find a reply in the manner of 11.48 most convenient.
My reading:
9.47
